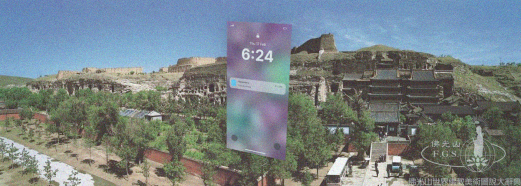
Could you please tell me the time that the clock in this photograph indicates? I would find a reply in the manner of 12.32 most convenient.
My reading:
6.24
